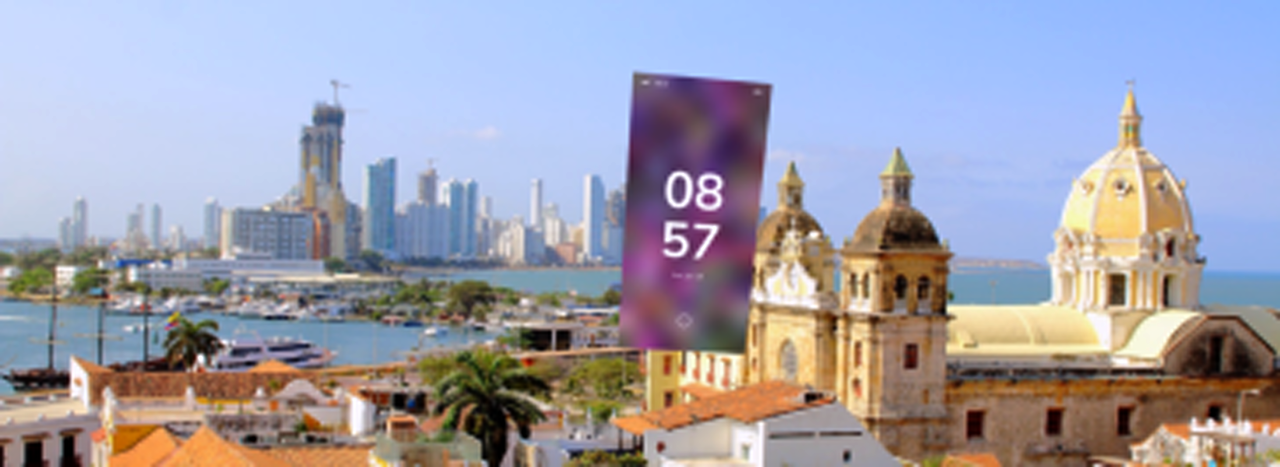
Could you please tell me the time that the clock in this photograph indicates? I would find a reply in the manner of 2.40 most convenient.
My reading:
8.57
